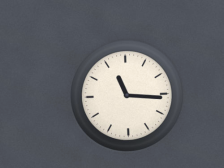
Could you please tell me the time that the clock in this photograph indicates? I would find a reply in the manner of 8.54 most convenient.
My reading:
11.16
